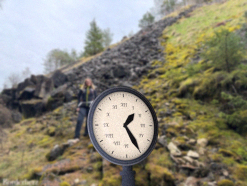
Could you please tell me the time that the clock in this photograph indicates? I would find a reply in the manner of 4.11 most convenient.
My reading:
1.25
